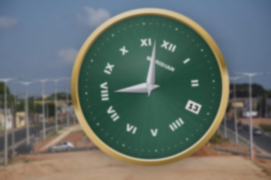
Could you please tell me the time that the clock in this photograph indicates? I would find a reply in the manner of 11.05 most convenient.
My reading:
7.57
